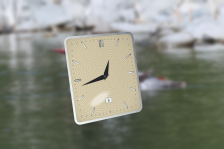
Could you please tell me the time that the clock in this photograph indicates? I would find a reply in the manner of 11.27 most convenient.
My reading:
12.43
